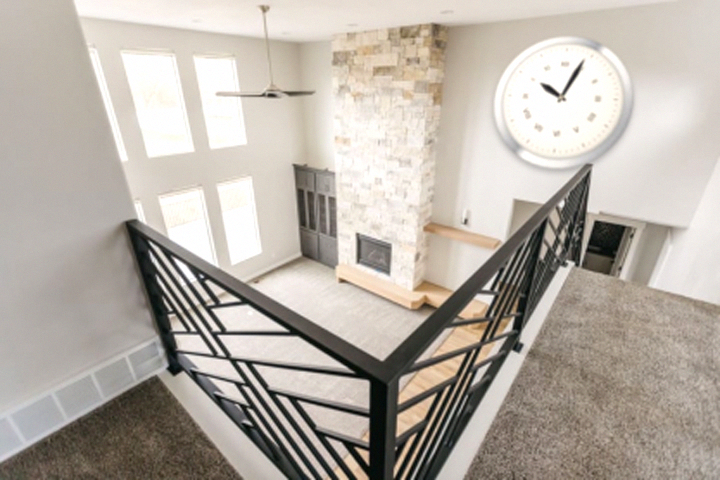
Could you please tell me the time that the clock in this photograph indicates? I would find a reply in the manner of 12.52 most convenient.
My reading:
10.04
